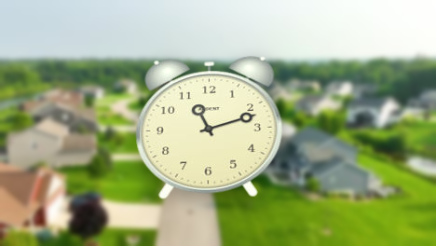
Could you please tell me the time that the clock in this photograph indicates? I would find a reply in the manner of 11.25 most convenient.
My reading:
11.12
